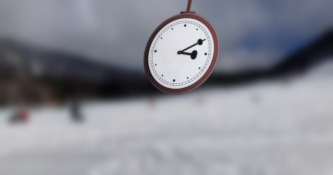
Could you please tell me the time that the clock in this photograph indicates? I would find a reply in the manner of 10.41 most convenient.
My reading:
3.10
